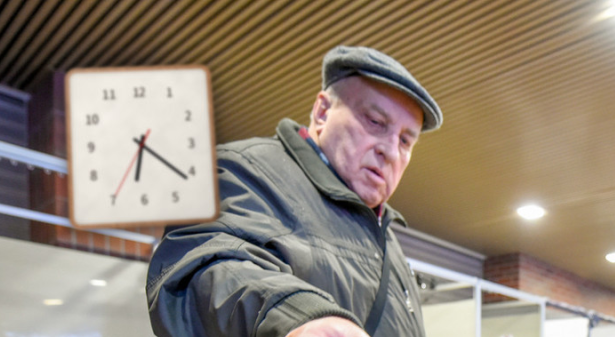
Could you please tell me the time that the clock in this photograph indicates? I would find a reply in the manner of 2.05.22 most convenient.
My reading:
6.21.35
